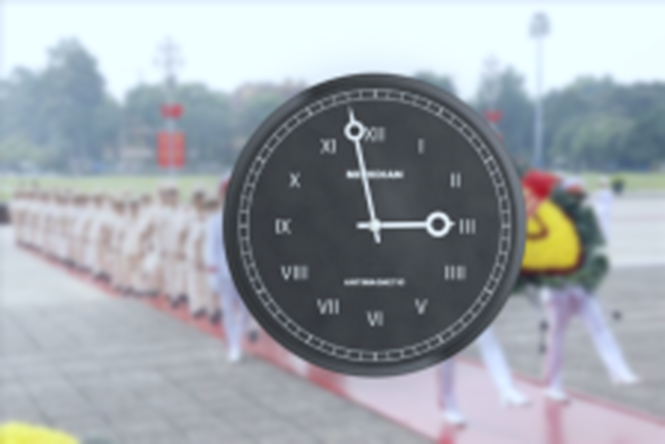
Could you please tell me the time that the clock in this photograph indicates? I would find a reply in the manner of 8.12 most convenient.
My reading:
2.58
